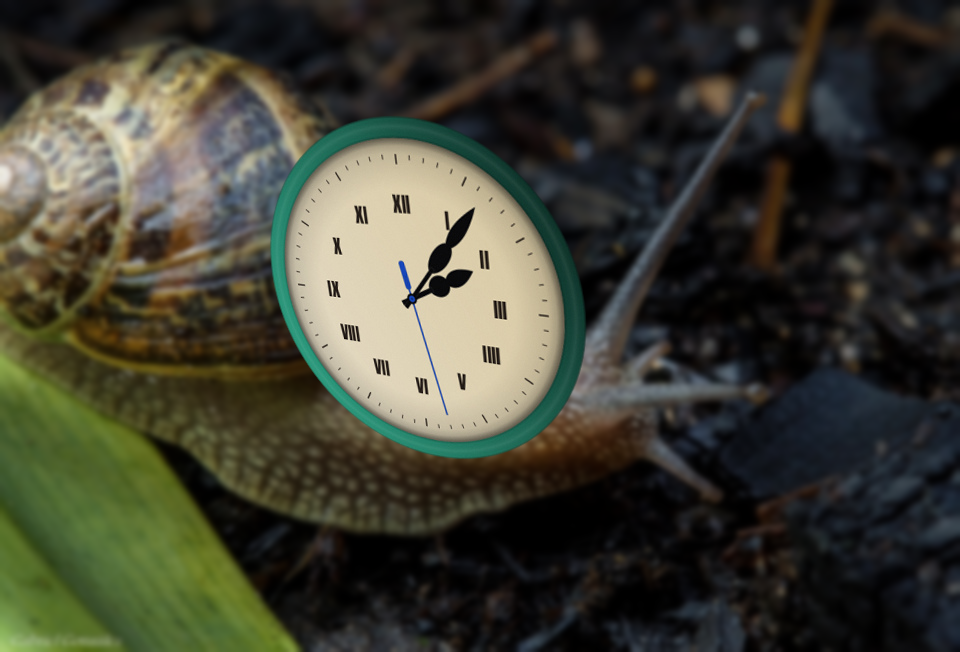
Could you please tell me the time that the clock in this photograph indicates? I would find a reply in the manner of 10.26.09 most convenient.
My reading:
2.06.28
